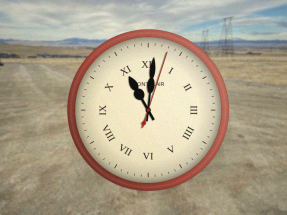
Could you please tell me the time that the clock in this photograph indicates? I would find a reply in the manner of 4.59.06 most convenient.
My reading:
11.01.03
